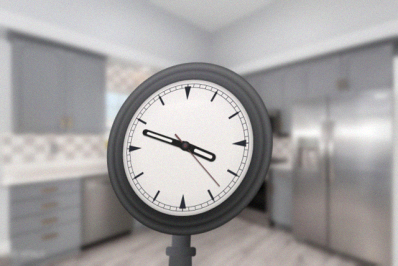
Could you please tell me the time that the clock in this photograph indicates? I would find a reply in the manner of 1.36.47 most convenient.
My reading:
3.48.23
